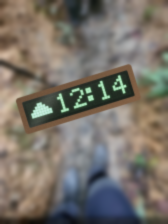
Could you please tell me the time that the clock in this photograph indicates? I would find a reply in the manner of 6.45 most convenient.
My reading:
12.14
